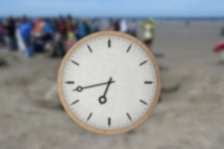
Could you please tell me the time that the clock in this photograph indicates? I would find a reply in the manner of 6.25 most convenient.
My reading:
6.43
